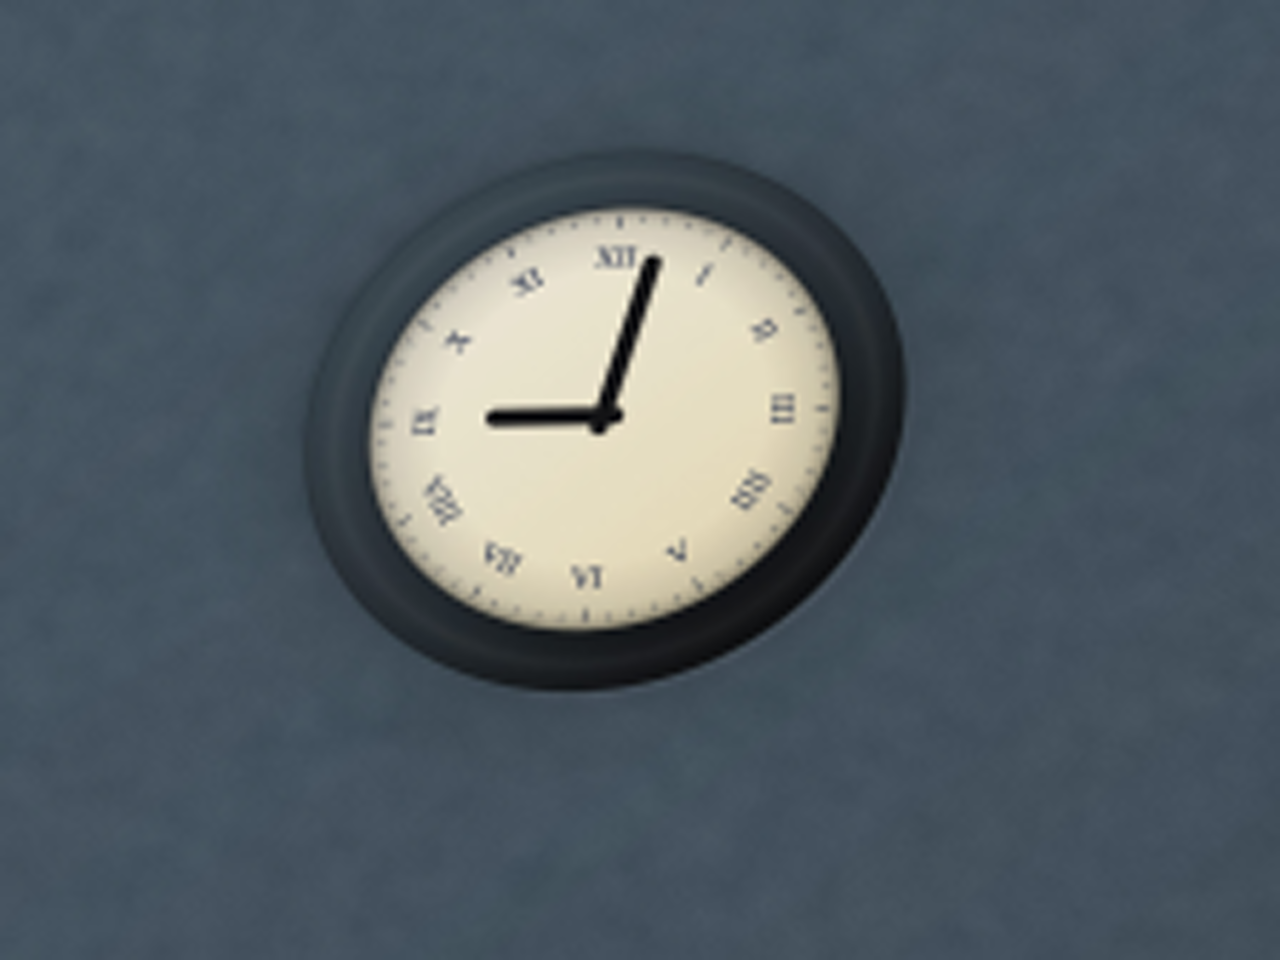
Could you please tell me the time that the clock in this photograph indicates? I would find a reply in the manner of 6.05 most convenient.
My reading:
9.02
